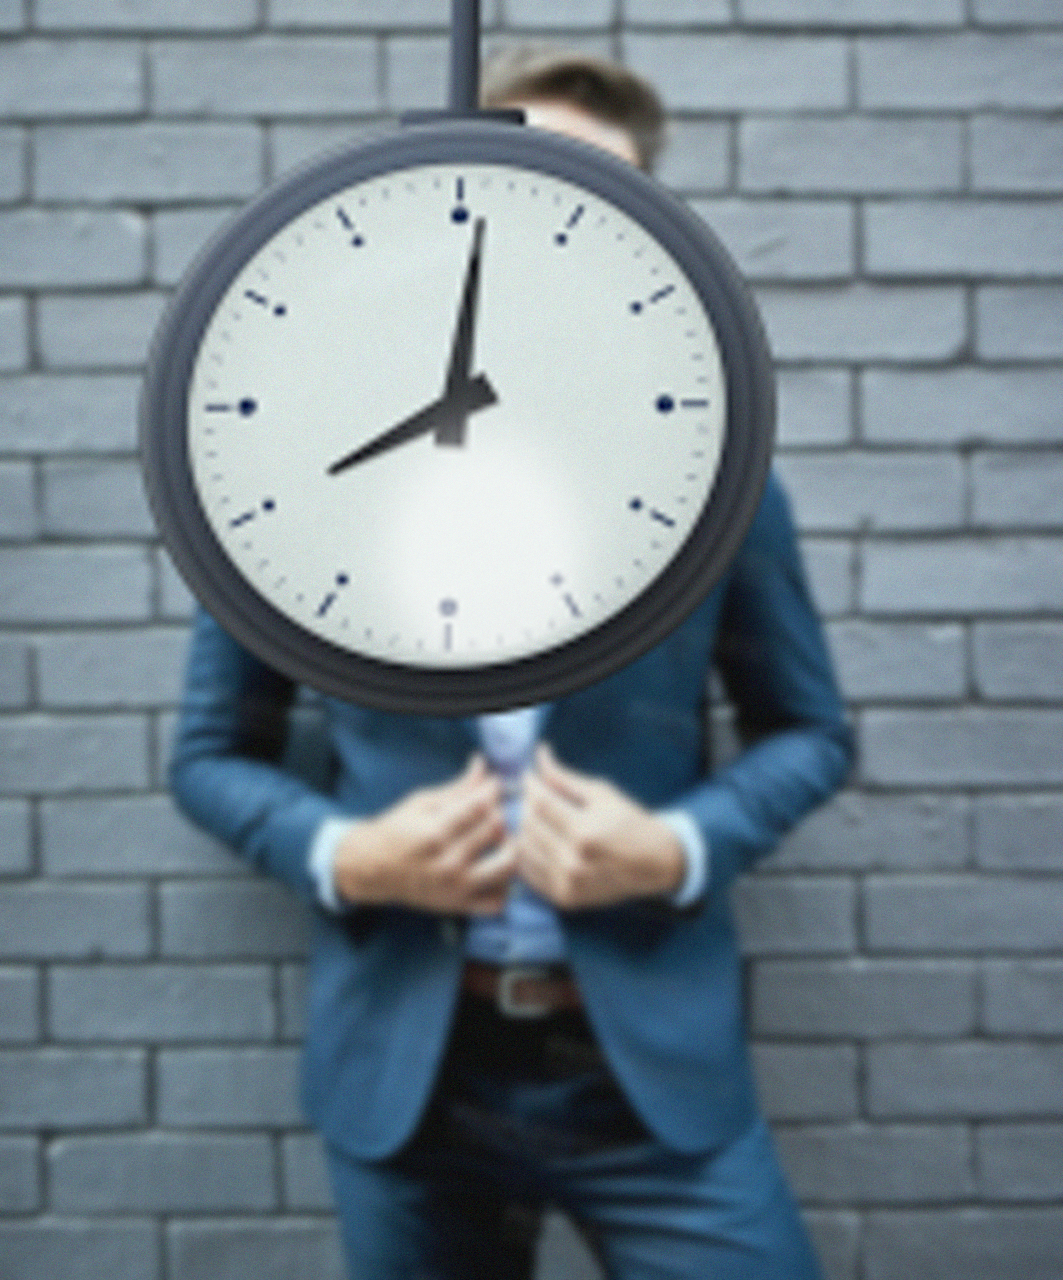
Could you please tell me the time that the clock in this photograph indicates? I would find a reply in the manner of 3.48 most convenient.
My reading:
8.01
